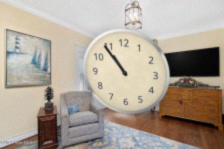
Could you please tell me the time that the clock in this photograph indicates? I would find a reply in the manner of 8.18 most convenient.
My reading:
10.54
